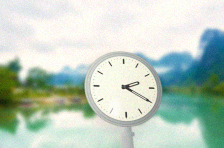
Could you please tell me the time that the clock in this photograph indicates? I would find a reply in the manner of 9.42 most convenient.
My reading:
2.20
